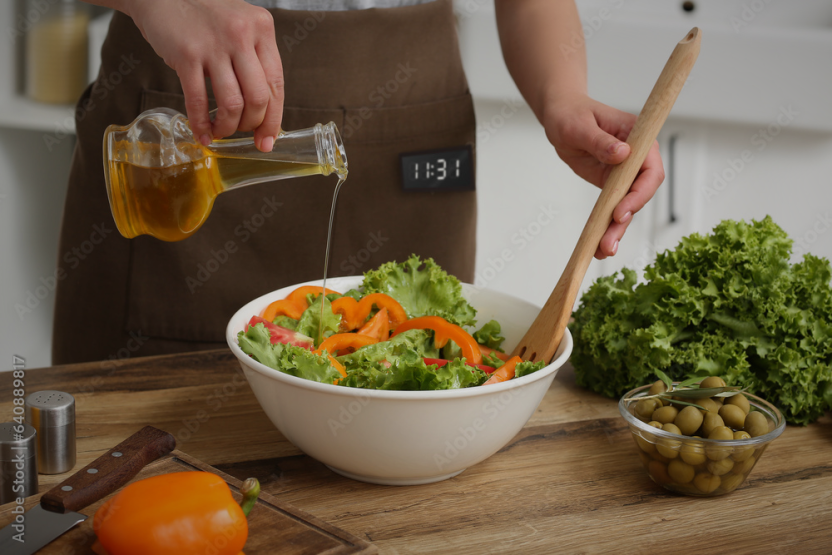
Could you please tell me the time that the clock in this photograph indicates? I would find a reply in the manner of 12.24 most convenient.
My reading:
11.31
